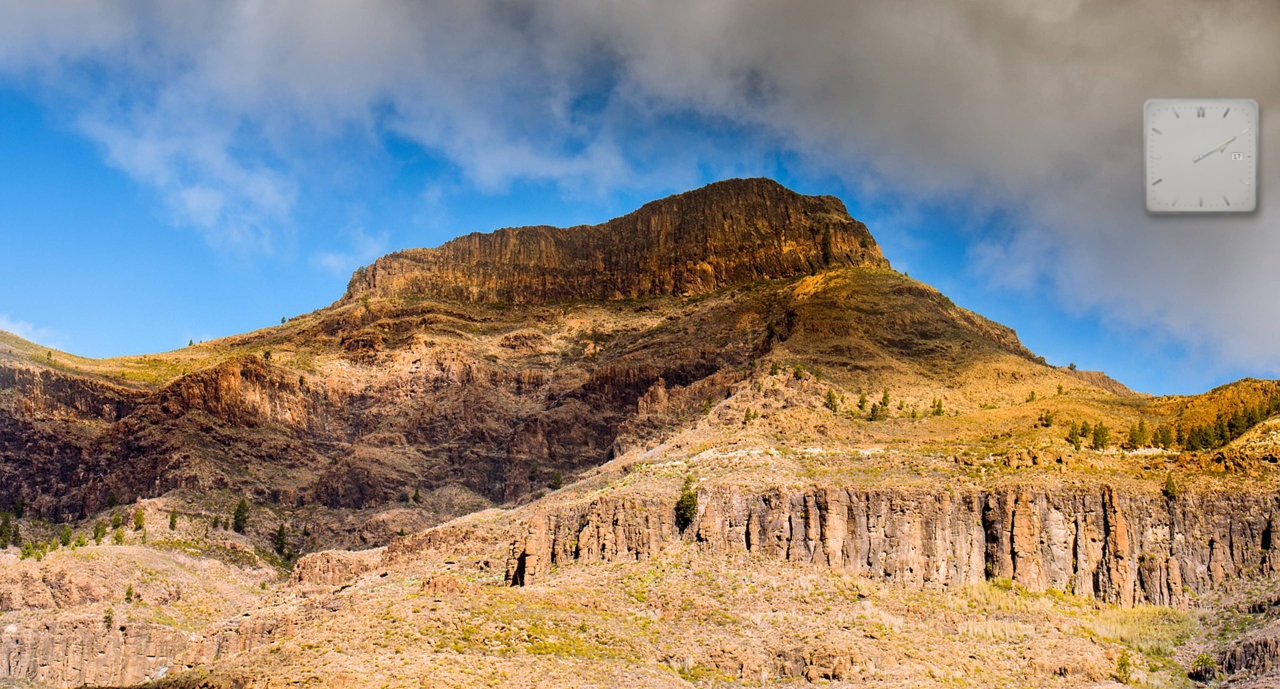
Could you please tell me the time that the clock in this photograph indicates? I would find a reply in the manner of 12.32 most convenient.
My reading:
2.10
